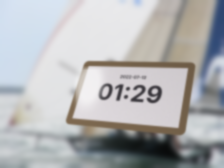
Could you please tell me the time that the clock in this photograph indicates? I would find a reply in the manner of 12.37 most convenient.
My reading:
1.29
